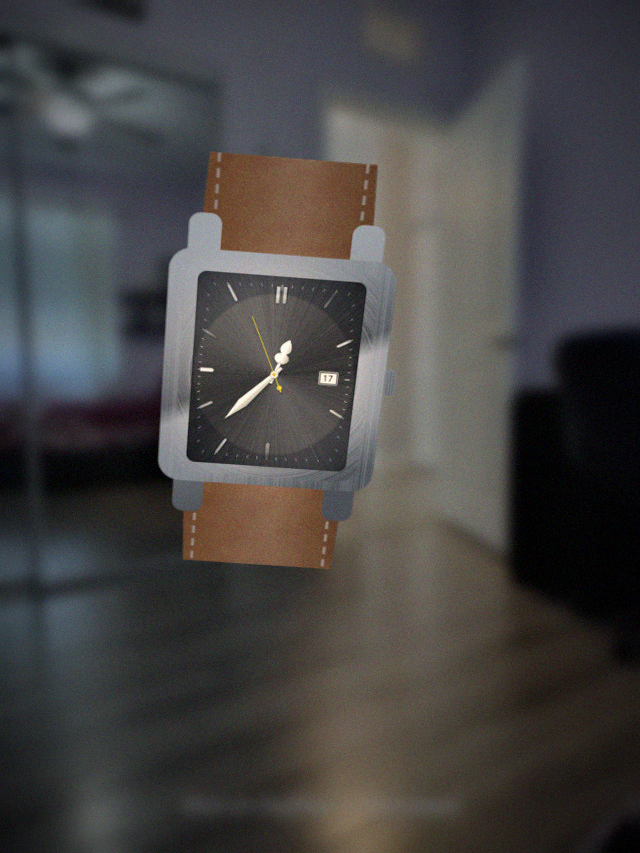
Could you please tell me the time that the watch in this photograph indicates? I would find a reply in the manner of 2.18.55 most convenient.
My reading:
12.36.56
